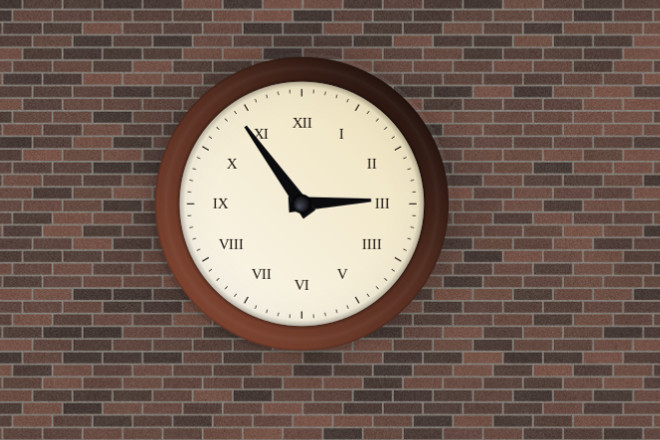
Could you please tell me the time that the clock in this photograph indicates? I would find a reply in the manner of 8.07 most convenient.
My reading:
2.54
